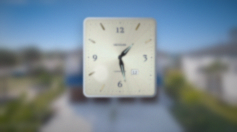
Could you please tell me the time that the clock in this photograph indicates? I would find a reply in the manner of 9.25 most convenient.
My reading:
1.28
